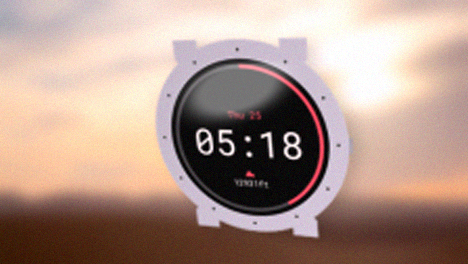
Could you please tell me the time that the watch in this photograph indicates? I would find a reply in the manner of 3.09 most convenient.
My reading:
5.18
